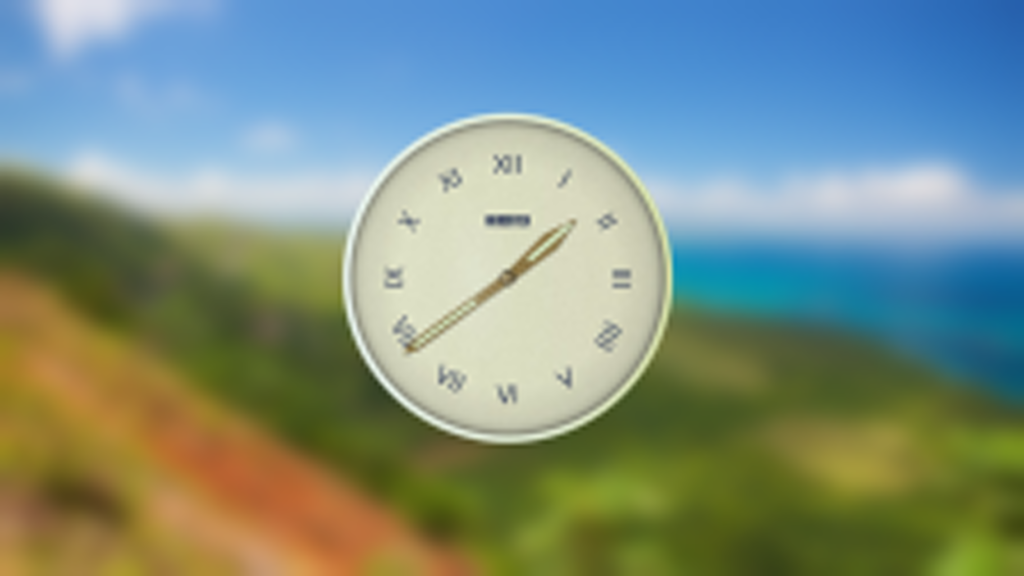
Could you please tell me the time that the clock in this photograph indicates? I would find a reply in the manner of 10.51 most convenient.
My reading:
1.39
